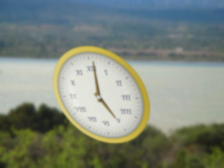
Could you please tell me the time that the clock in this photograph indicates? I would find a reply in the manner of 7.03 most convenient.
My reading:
5.01
